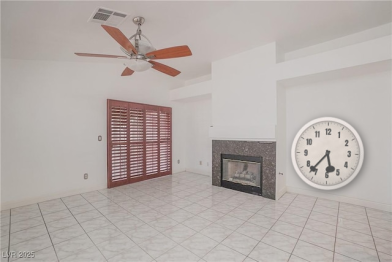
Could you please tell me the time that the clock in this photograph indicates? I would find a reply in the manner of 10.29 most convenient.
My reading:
5.37
